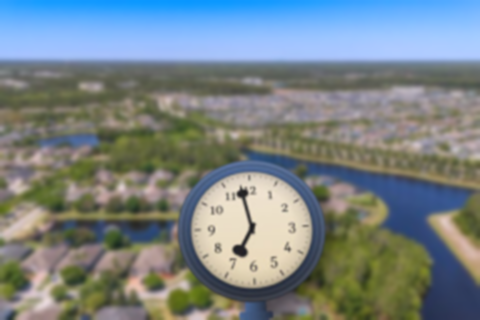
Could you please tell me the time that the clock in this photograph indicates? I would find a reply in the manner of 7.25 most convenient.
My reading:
6.58
